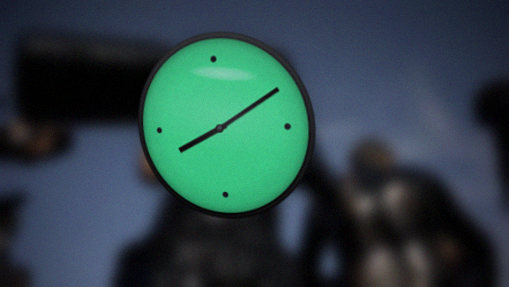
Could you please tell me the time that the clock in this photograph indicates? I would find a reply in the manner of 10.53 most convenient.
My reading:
8.10
